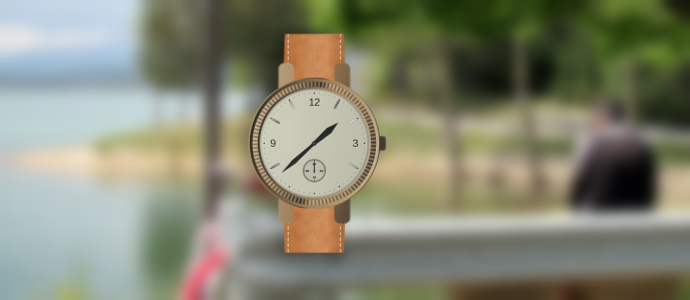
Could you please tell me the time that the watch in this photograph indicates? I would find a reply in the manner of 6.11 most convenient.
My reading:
1.38
